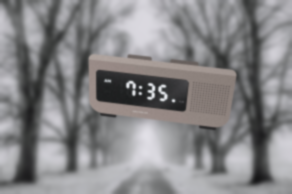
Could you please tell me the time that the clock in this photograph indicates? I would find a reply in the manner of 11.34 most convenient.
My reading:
7.35
